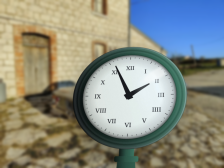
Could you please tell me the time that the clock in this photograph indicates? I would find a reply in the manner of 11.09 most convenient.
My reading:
1.56
